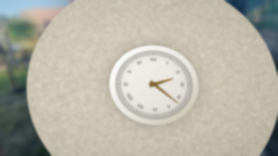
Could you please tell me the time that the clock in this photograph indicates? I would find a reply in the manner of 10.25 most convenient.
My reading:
2.22
